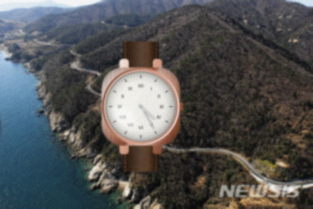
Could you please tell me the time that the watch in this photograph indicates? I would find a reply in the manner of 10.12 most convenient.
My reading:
4.25
